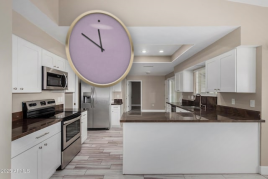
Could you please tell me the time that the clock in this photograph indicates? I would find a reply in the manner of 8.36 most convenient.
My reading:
11.51
